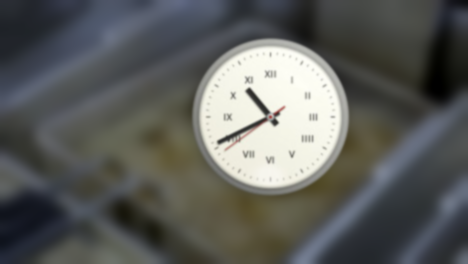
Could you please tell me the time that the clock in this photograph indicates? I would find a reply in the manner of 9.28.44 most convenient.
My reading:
10.40.39
